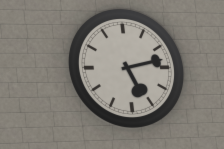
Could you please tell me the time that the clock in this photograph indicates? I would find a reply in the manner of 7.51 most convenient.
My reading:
5.13
